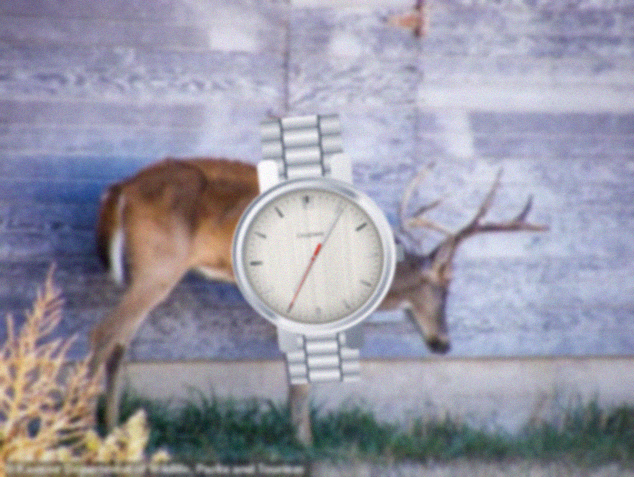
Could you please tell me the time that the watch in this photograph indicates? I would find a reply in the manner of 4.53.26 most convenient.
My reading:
7.05.35
